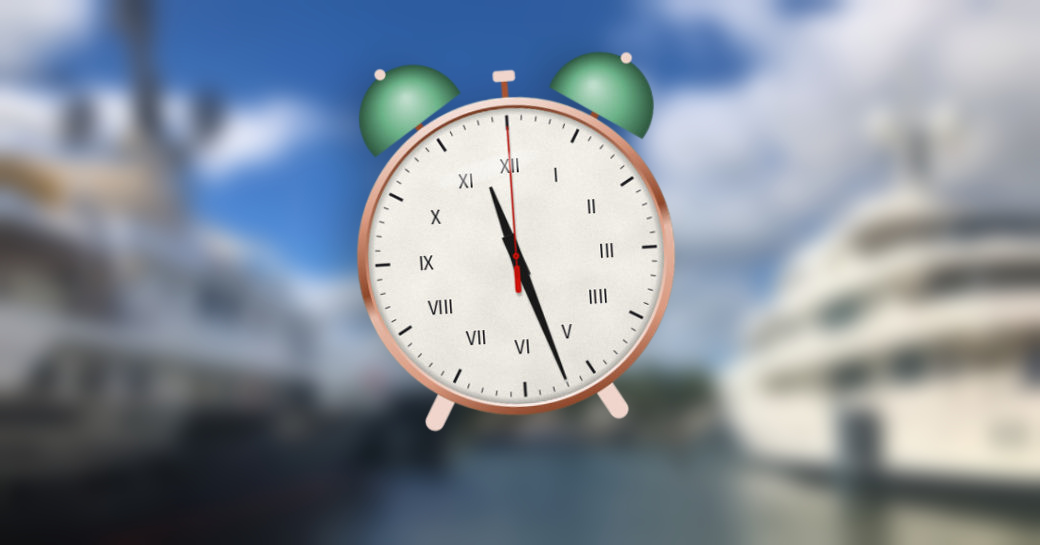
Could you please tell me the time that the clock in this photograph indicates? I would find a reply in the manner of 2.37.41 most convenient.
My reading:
11.27.00
